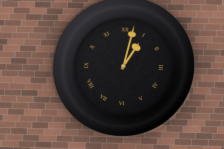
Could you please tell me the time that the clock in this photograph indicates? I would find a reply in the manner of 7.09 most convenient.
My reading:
1.02
